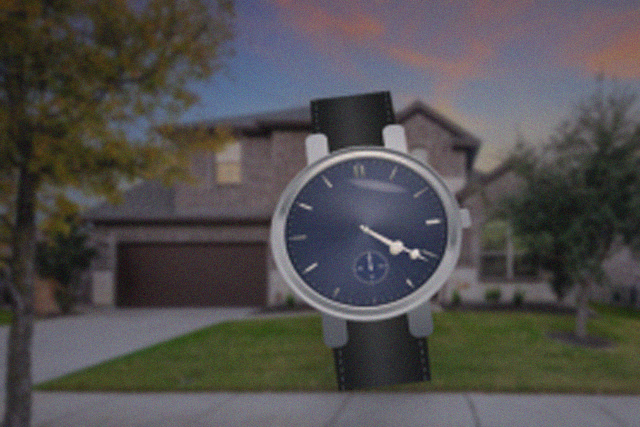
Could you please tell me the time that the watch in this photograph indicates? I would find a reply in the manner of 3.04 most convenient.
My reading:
4.21
